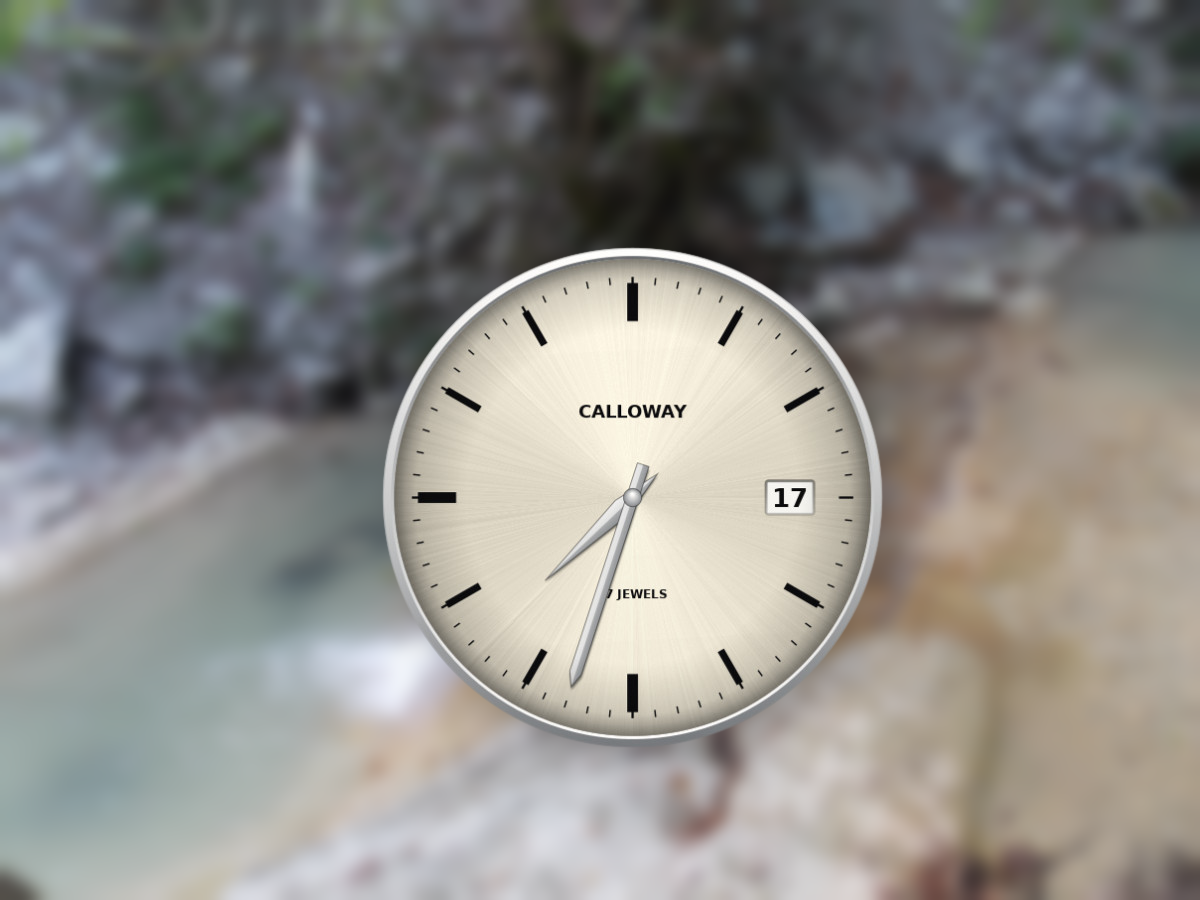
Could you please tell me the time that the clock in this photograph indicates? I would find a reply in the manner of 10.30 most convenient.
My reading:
7.33
